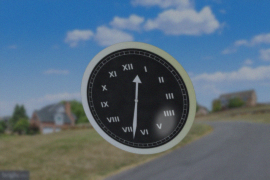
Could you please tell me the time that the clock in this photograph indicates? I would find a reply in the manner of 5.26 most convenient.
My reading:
12.33
